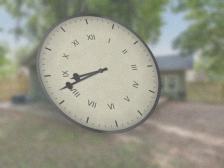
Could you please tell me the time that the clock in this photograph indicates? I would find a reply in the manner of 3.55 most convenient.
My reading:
8.42
